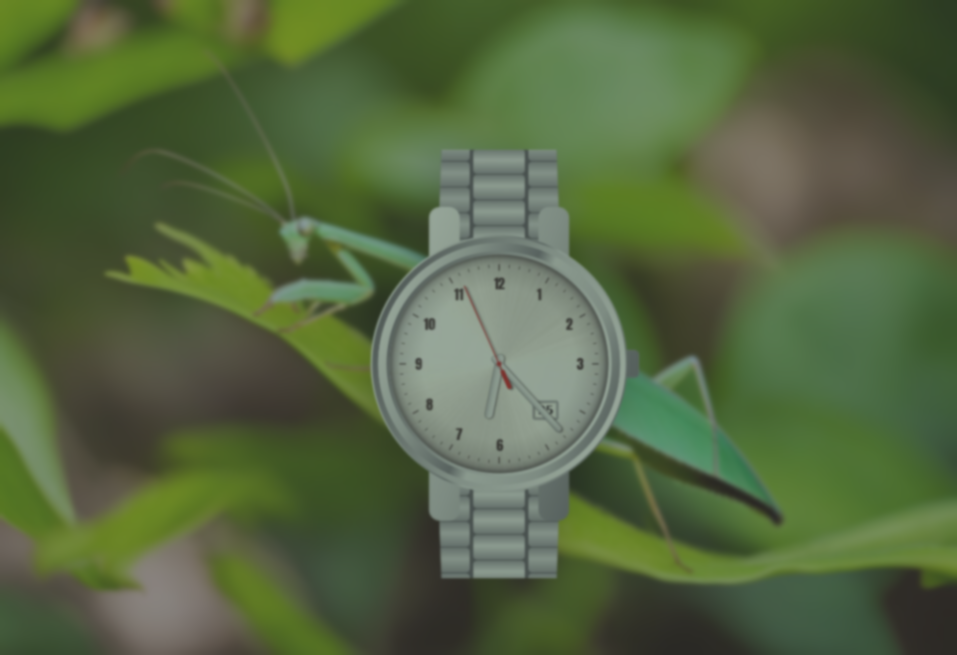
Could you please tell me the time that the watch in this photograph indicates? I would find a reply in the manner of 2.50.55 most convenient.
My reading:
6.22.56
